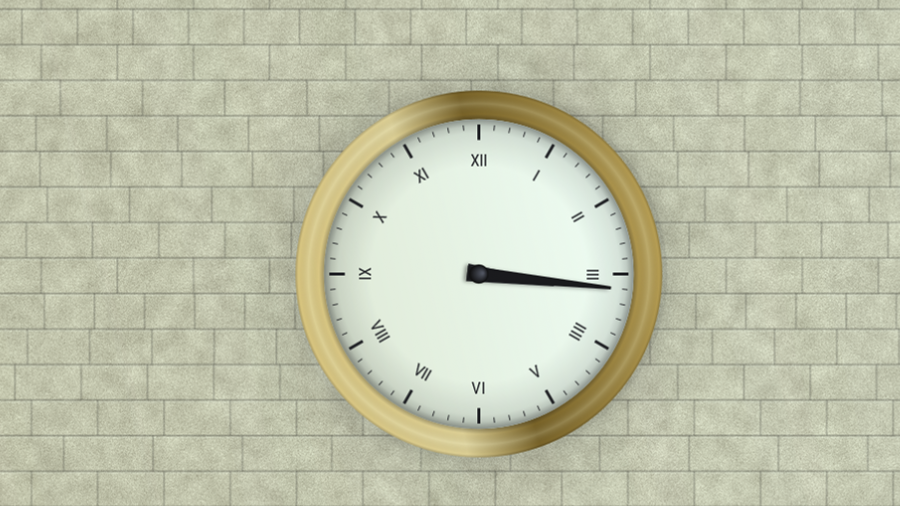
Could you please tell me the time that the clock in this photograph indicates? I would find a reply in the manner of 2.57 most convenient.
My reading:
3.16
